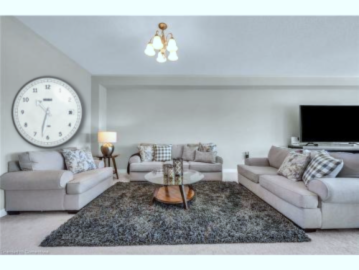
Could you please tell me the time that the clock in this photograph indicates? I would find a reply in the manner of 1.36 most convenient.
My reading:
10.32
